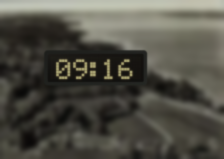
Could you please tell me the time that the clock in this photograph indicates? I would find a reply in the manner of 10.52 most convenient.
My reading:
9.16
